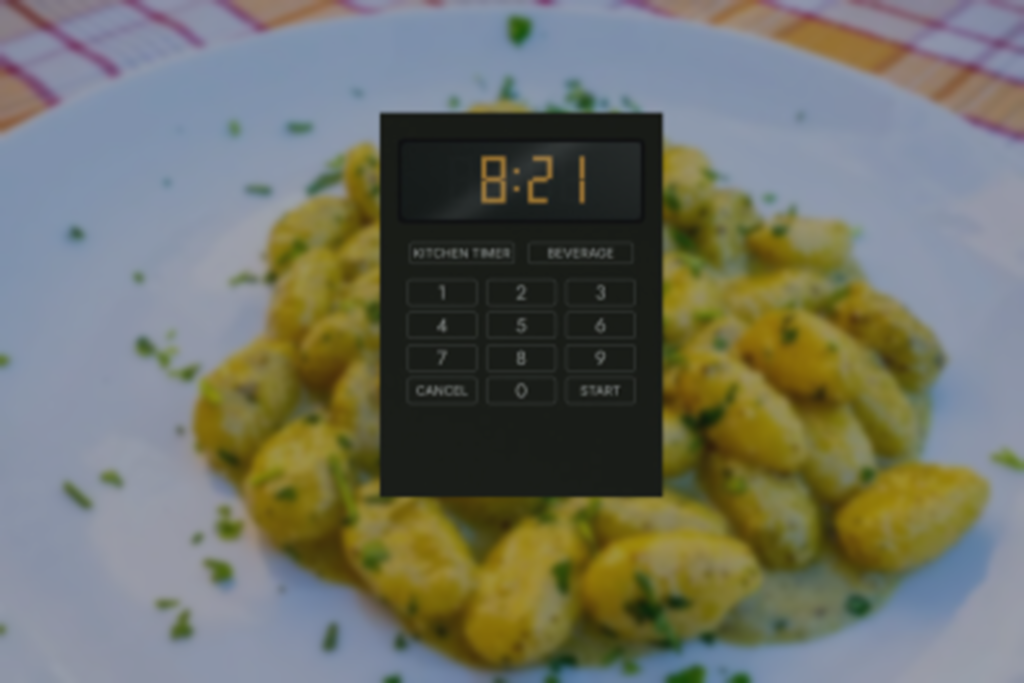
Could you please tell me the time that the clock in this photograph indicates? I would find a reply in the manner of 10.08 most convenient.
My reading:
8.21
